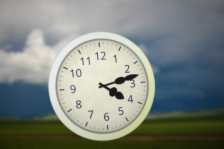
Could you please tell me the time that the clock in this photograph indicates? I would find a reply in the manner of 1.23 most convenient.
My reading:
4.13
